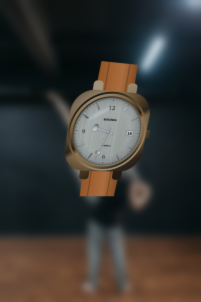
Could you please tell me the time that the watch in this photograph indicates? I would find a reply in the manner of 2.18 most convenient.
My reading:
9.33
